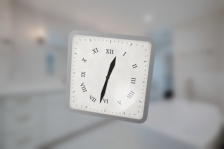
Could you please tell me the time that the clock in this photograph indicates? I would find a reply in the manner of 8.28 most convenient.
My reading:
12.32
